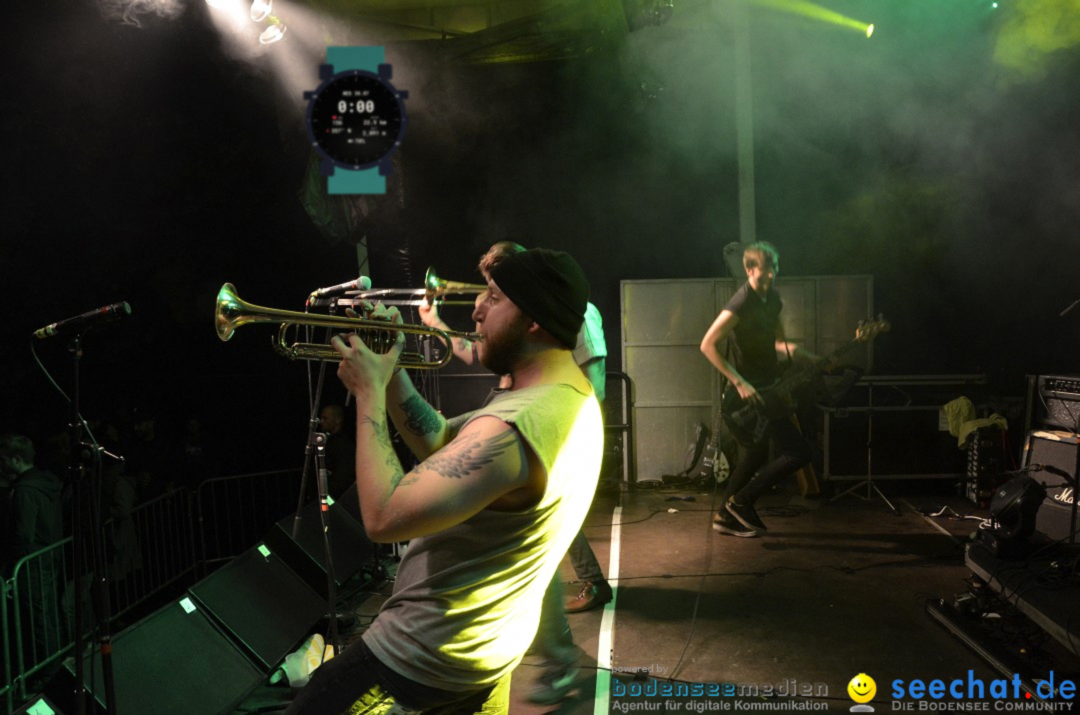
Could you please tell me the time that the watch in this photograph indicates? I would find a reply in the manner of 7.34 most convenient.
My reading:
0.00
